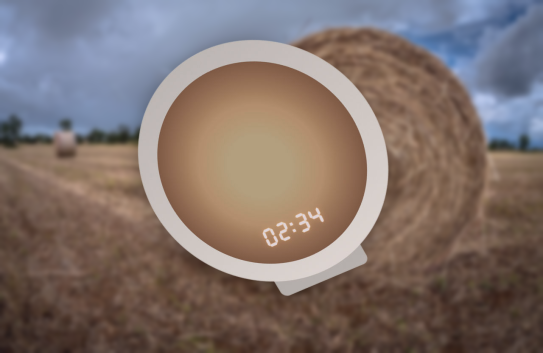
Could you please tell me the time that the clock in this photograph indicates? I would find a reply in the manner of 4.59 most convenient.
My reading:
2.34
